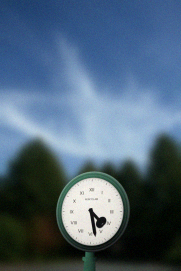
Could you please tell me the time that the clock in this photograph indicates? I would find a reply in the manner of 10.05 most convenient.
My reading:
4.28
